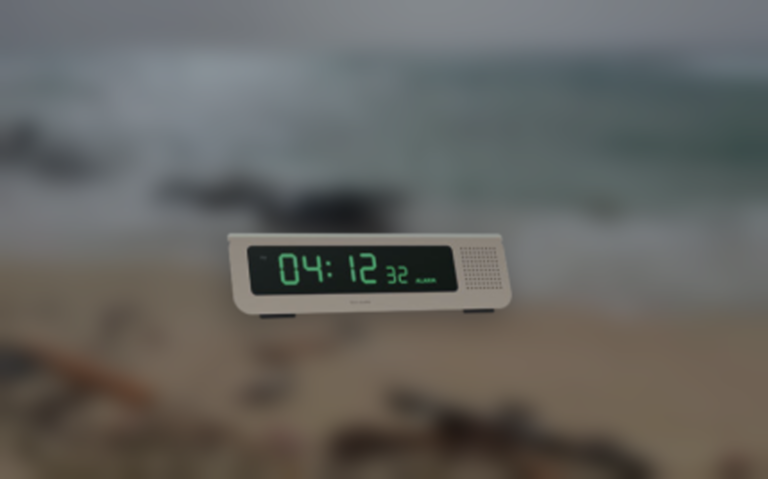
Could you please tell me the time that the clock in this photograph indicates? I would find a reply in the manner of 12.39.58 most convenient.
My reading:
4.12.32
